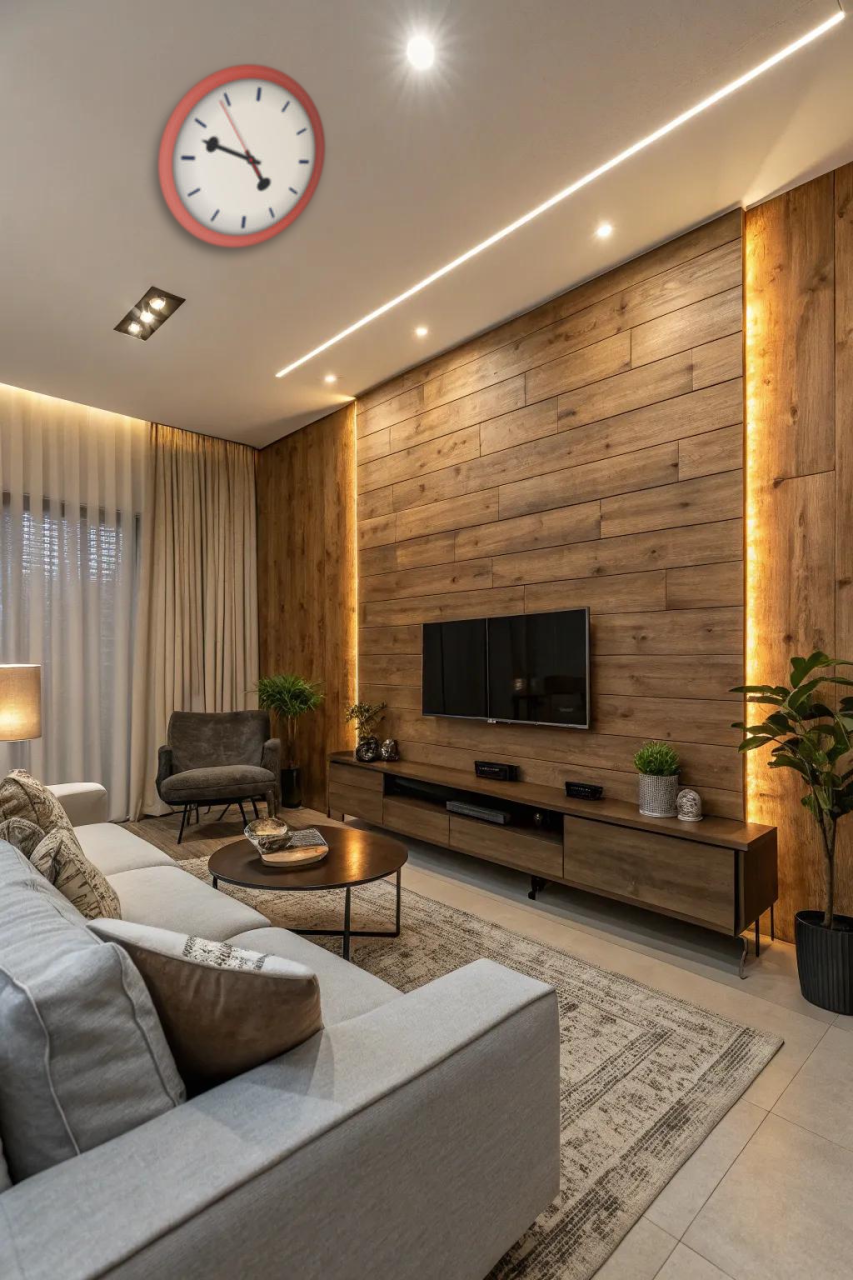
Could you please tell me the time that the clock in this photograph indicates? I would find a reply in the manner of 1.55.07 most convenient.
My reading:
4.47.54
